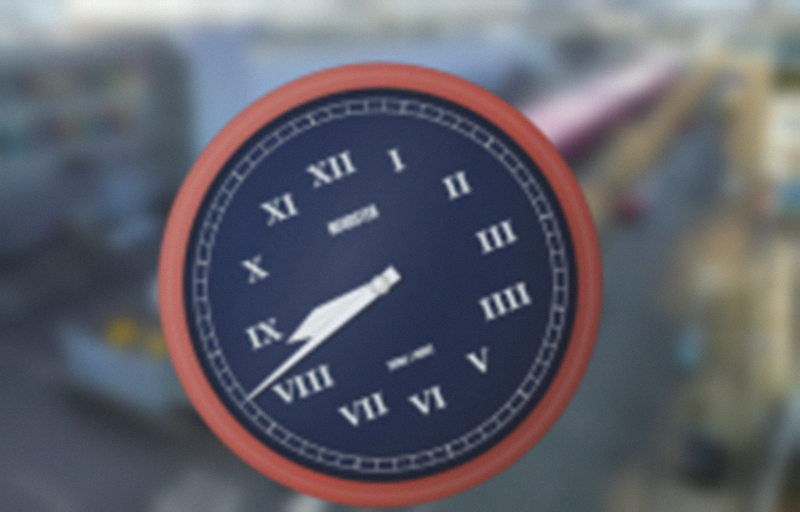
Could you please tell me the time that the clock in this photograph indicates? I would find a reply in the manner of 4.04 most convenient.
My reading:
8.42
